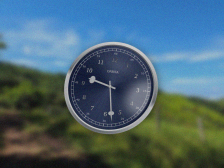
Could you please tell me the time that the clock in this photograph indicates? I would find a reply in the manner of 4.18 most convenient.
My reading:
9.28
